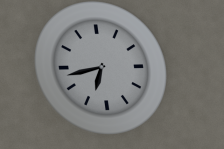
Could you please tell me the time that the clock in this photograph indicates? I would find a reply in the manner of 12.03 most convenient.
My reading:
6.43
